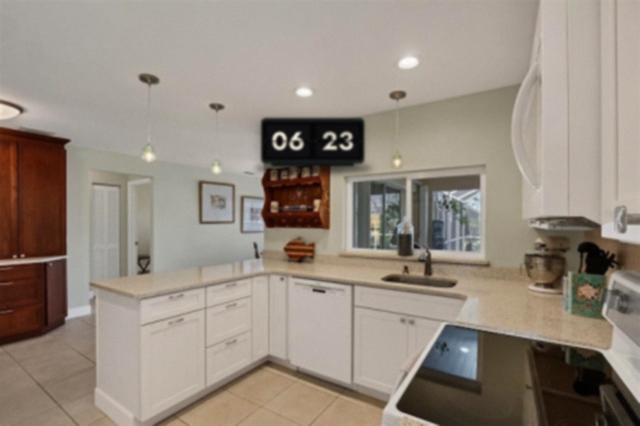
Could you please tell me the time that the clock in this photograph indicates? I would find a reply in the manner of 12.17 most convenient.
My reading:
6.23
